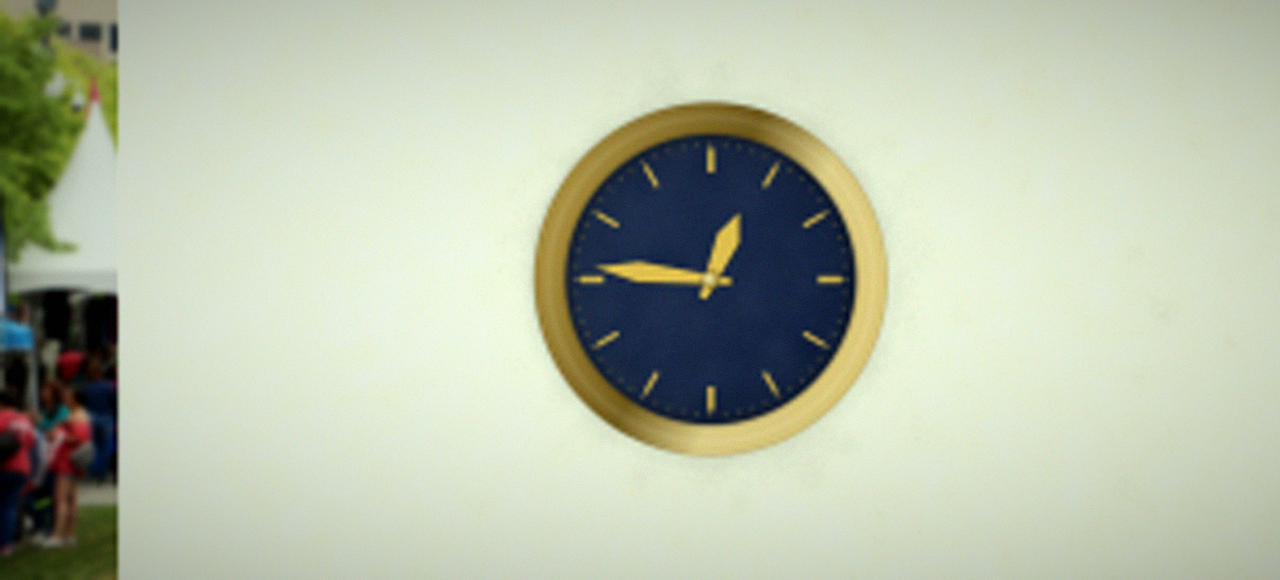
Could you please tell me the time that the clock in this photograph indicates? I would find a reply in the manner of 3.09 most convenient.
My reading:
12.46
